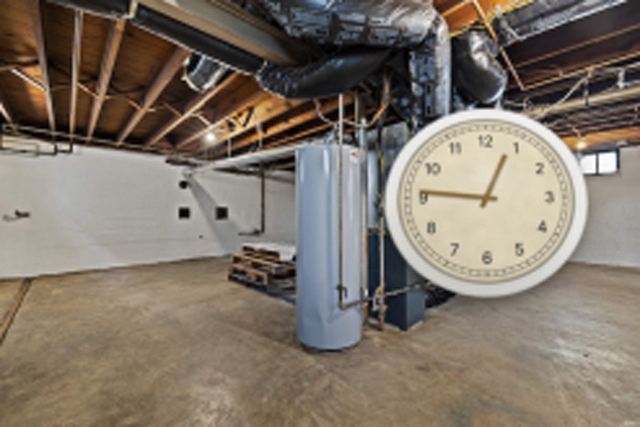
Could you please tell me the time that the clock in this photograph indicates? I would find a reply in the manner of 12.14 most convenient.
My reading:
12.46
